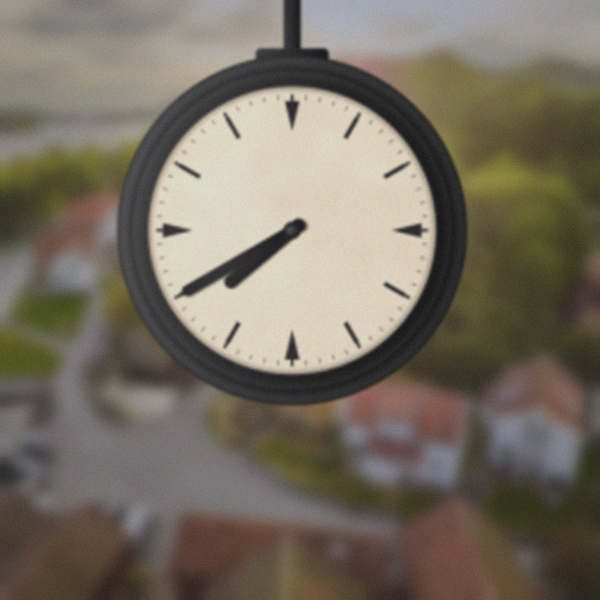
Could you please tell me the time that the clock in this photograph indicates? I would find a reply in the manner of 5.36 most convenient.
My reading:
7.40
